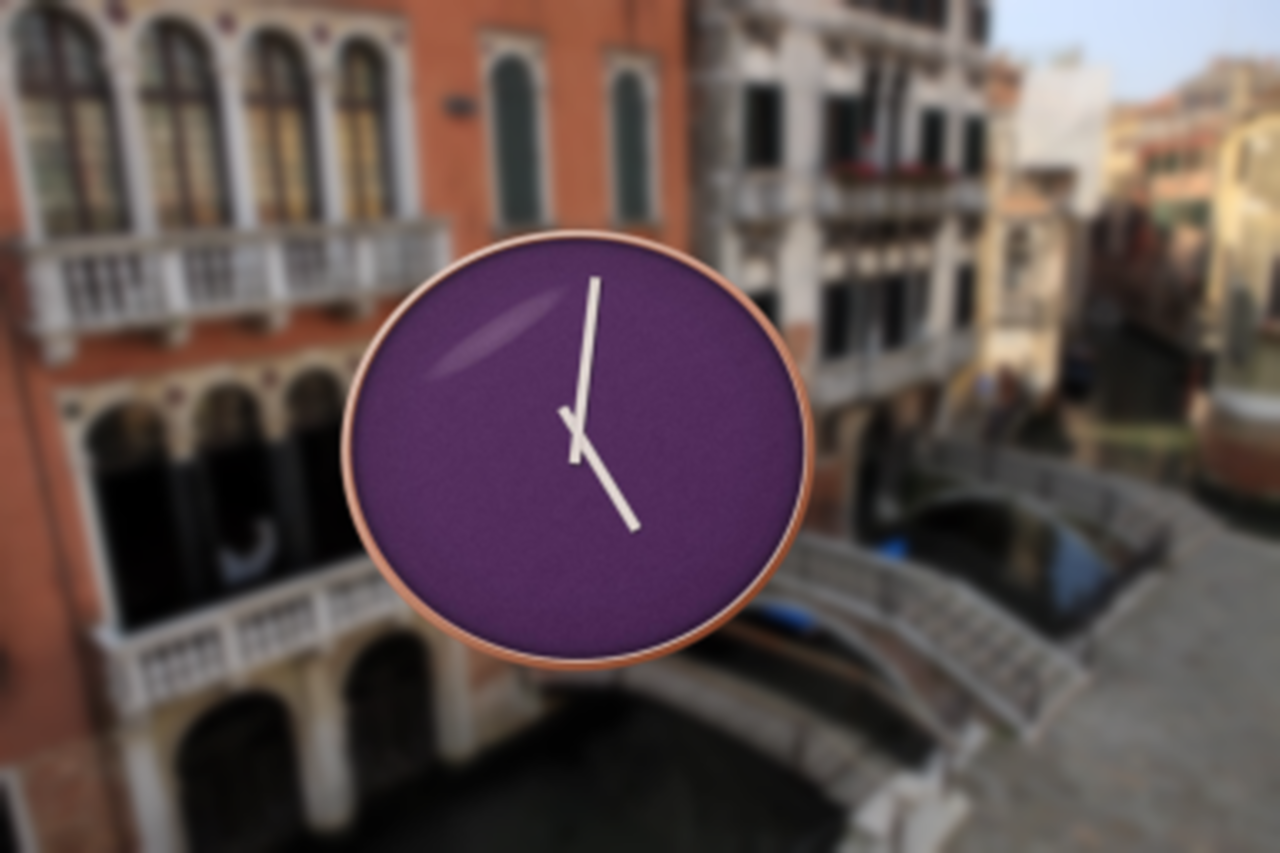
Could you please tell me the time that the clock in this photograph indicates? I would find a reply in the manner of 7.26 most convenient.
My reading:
5.01
